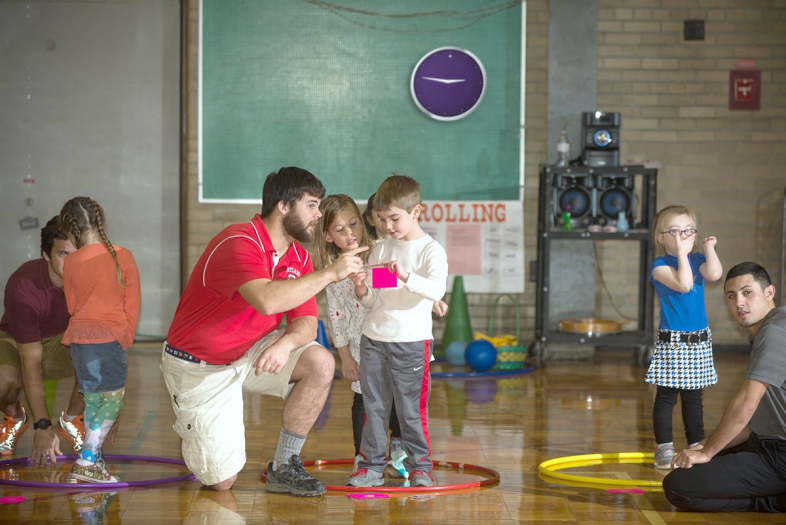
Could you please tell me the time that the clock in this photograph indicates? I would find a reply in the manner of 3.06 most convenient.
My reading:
2.46
